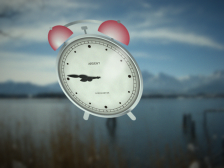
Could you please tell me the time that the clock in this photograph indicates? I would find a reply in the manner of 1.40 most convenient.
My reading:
8.46
